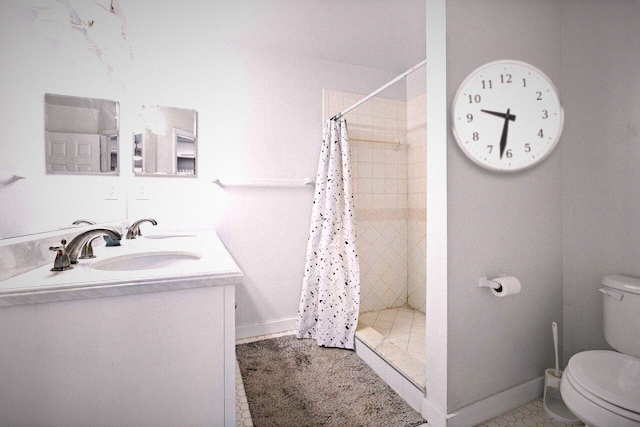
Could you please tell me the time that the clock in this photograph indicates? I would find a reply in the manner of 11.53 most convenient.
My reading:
9.32
